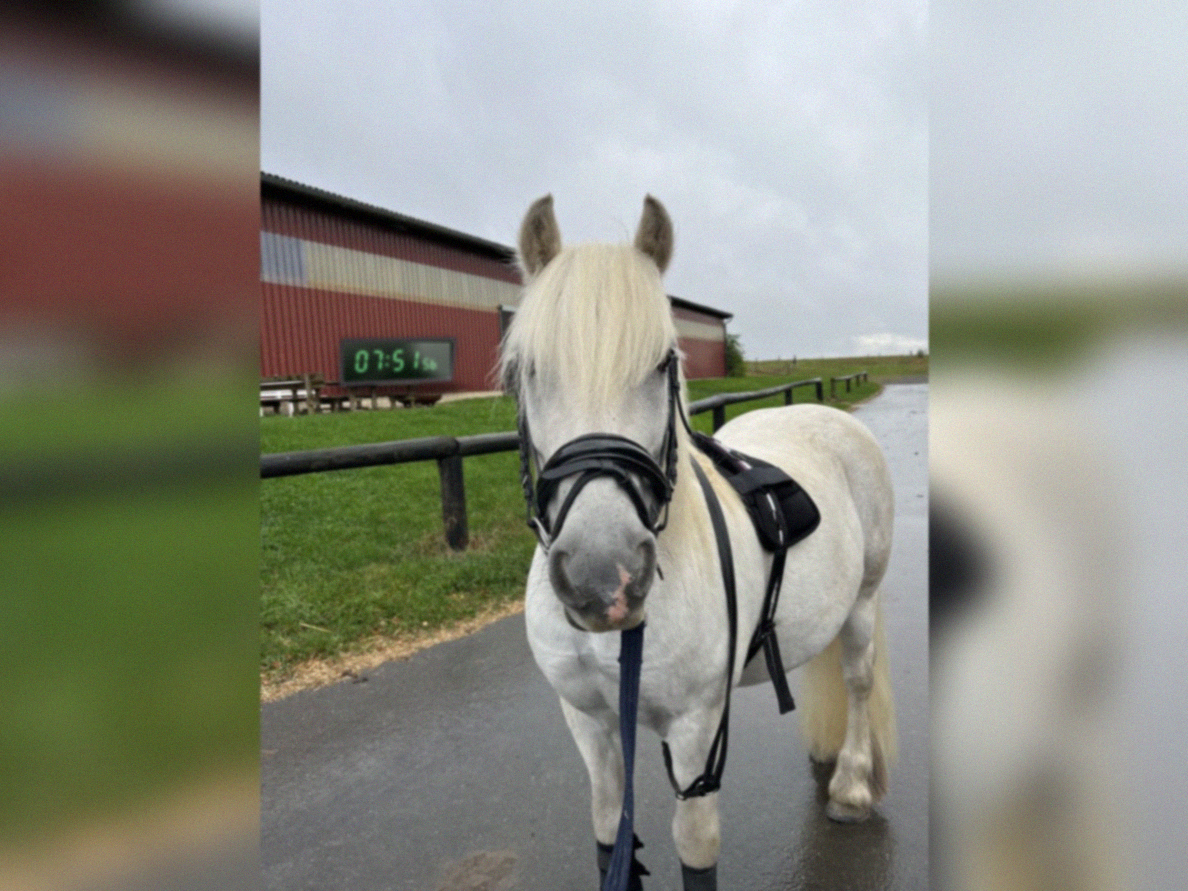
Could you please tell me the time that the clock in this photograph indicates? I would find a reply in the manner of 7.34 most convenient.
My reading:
7.51
